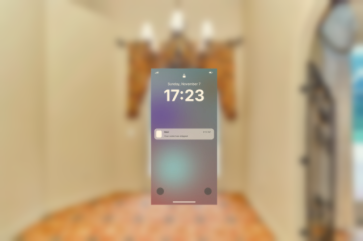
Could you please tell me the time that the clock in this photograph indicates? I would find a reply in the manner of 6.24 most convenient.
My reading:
17.23
